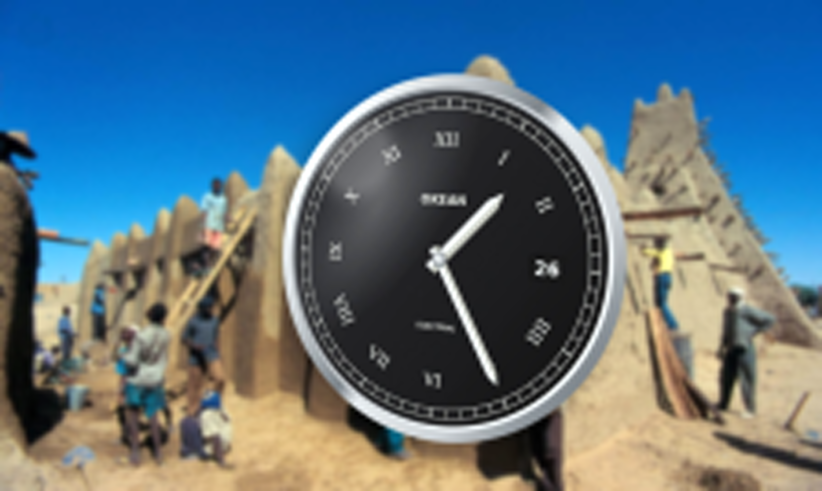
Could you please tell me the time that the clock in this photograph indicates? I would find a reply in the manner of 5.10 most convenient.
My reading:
1.25
